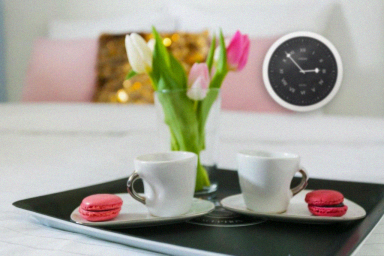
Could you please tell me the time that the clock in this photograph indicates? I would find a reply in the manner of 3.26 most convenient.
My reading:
2.53
